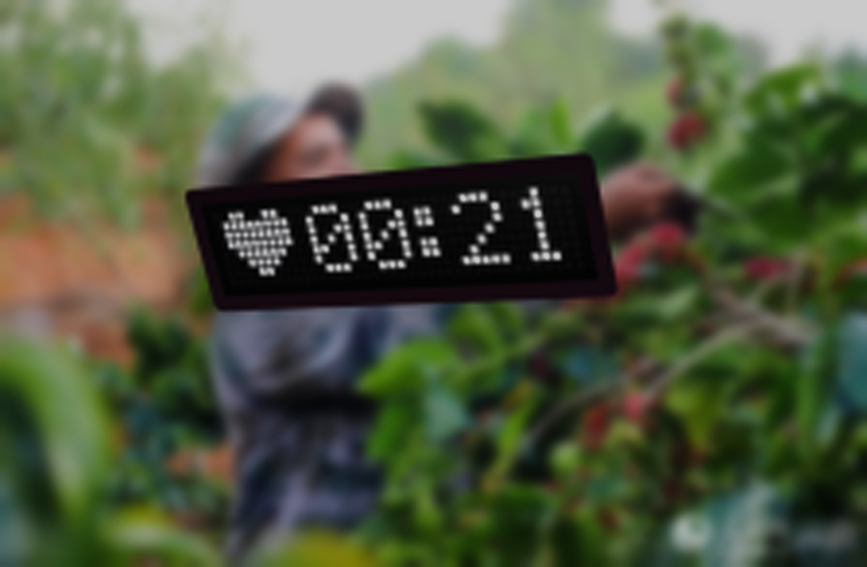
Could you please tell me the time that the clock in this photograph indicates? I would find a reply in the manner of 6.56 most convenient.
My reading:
0.21
